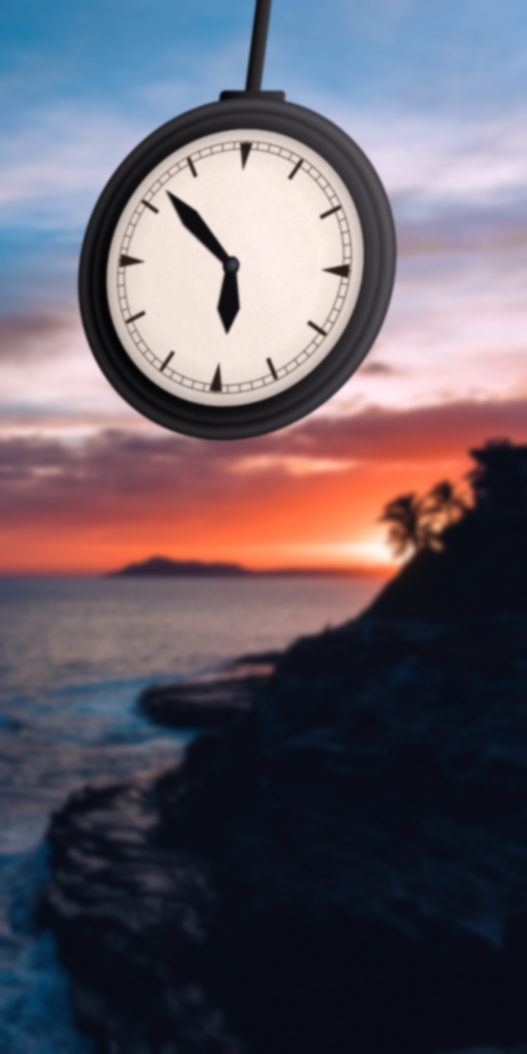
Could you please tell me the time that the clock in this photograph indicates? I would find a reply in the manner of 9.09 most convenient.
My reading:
5.52
